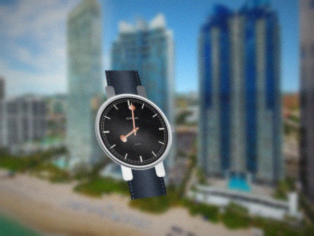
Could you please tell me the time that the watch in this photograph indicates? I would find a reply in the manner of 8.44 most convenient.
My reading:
8.01
